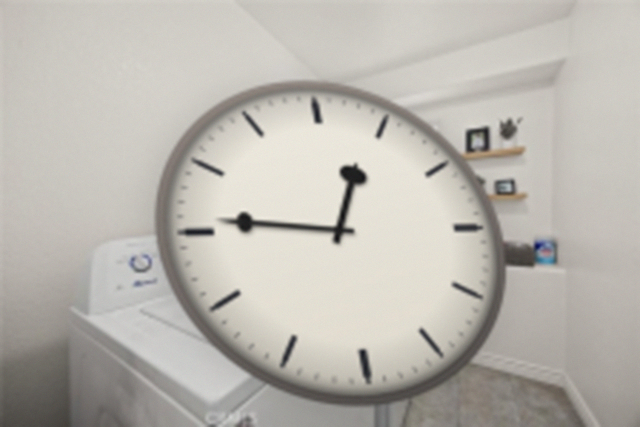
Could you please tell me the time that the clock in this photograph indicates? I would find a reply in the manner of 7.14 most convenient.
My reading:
12.46
